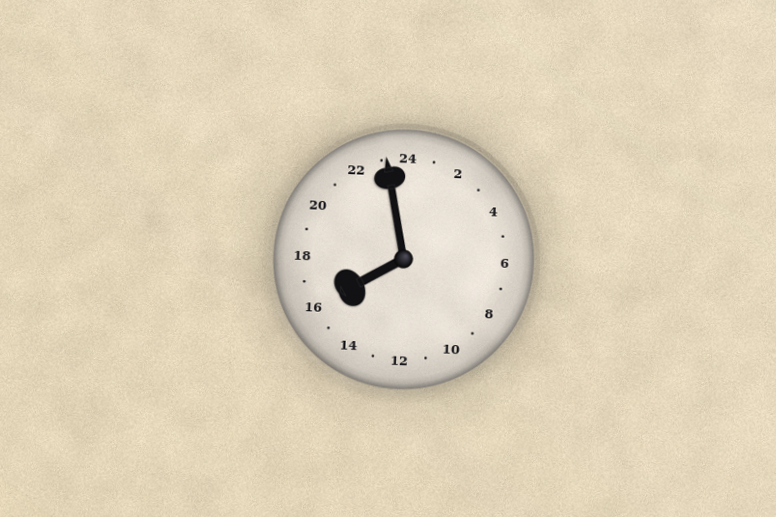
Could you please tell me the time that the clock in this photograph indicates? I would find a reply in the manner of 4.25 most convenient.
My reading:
15.58
